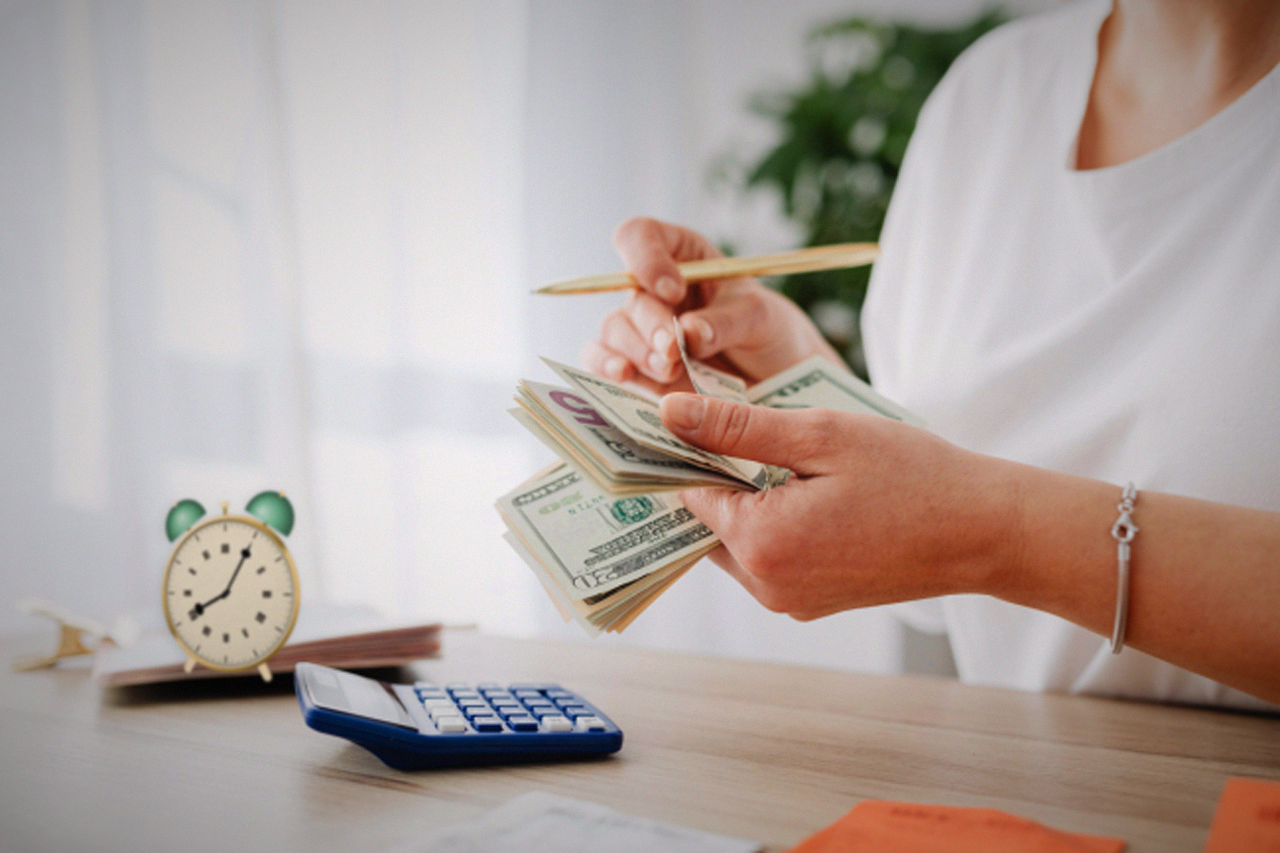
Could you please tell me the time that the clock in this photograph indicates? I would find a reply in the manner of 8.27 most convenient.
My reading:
8.05
